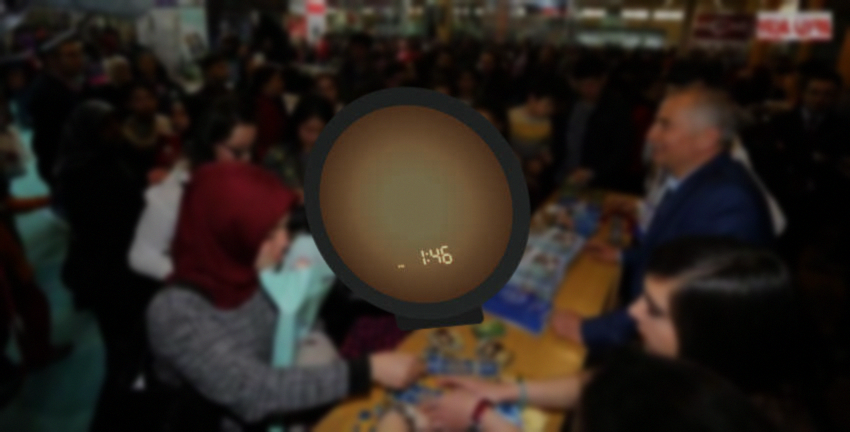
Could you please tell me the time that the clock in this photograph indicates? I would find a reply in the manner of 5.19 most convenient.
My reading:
1.46
